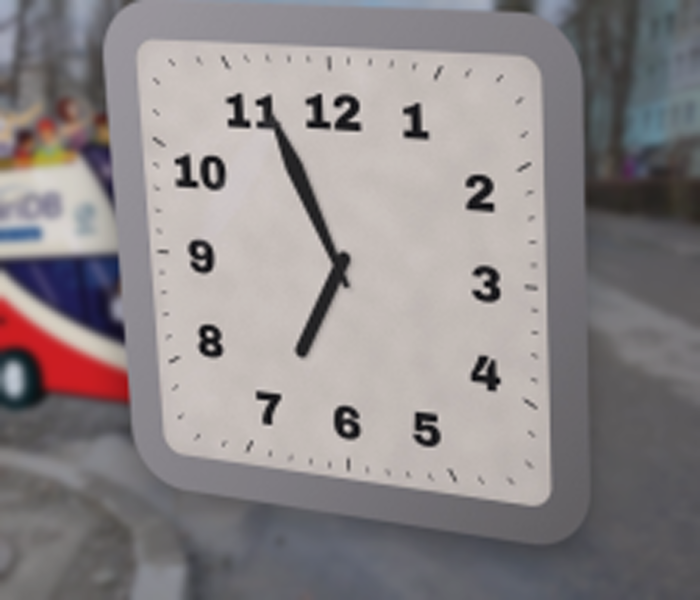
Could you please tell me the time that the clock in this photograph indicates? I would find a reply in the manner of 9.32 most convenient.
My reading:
6.56
